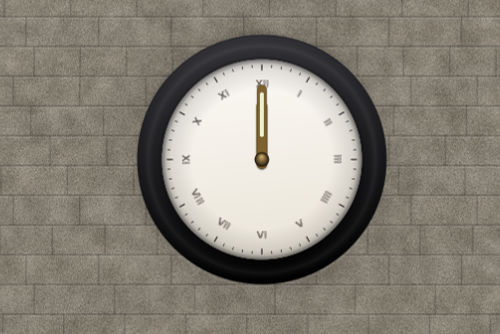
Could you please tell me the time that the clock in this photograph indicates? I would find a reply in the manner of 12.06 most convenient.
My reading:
12.00
